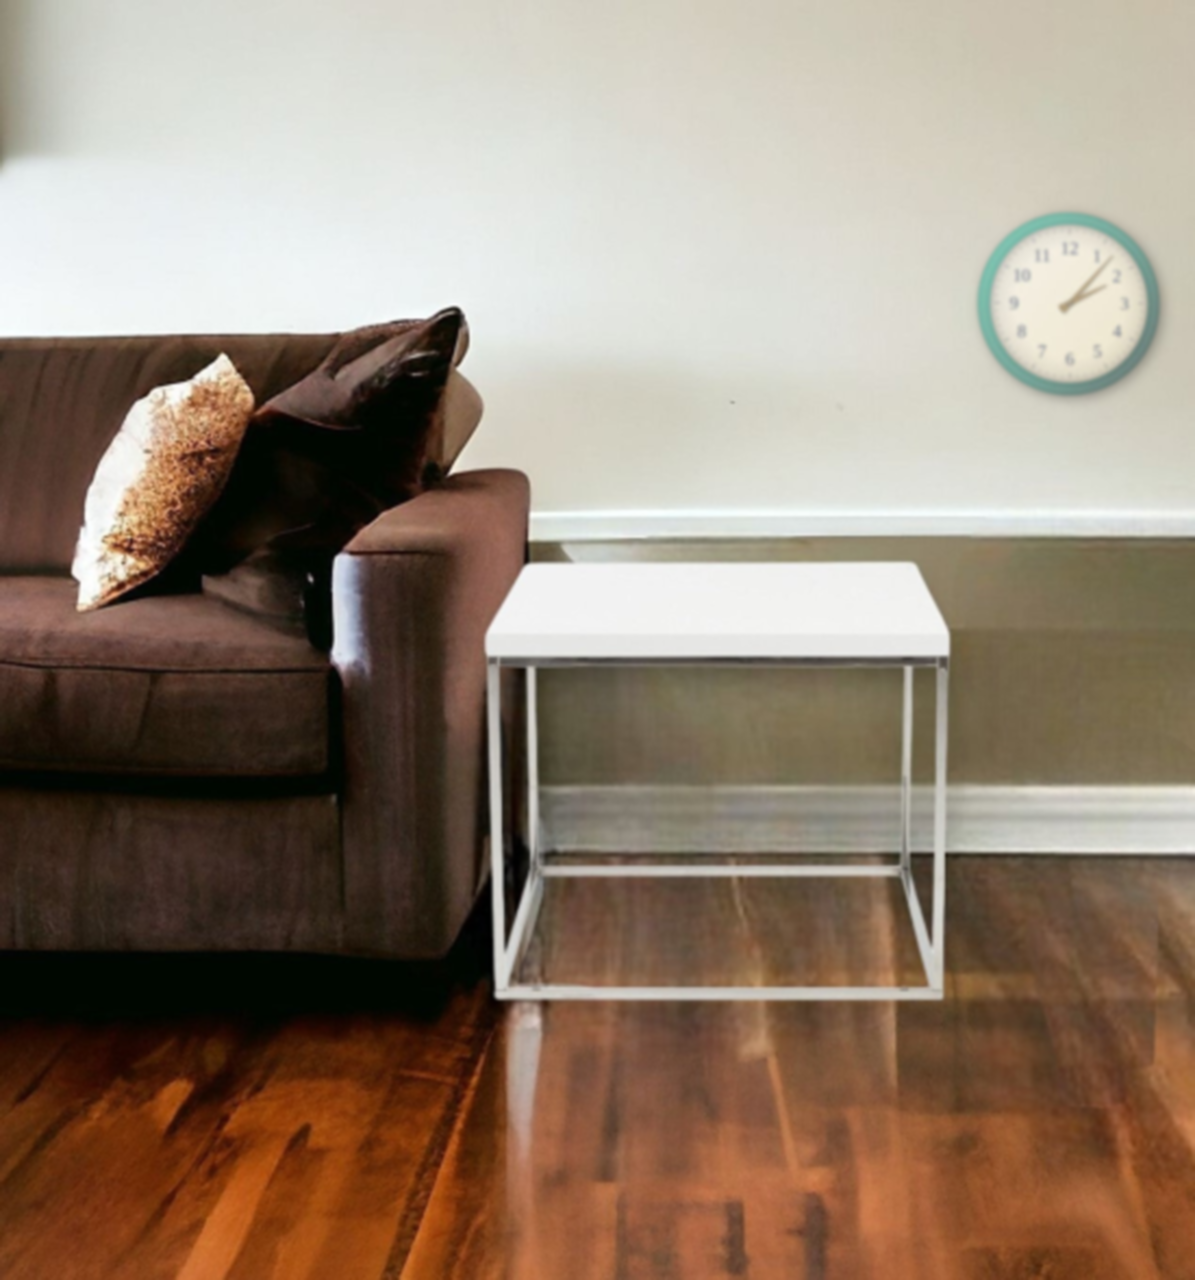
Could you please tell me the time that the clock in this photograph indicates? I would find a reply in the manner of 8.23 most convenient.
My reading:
2.07
